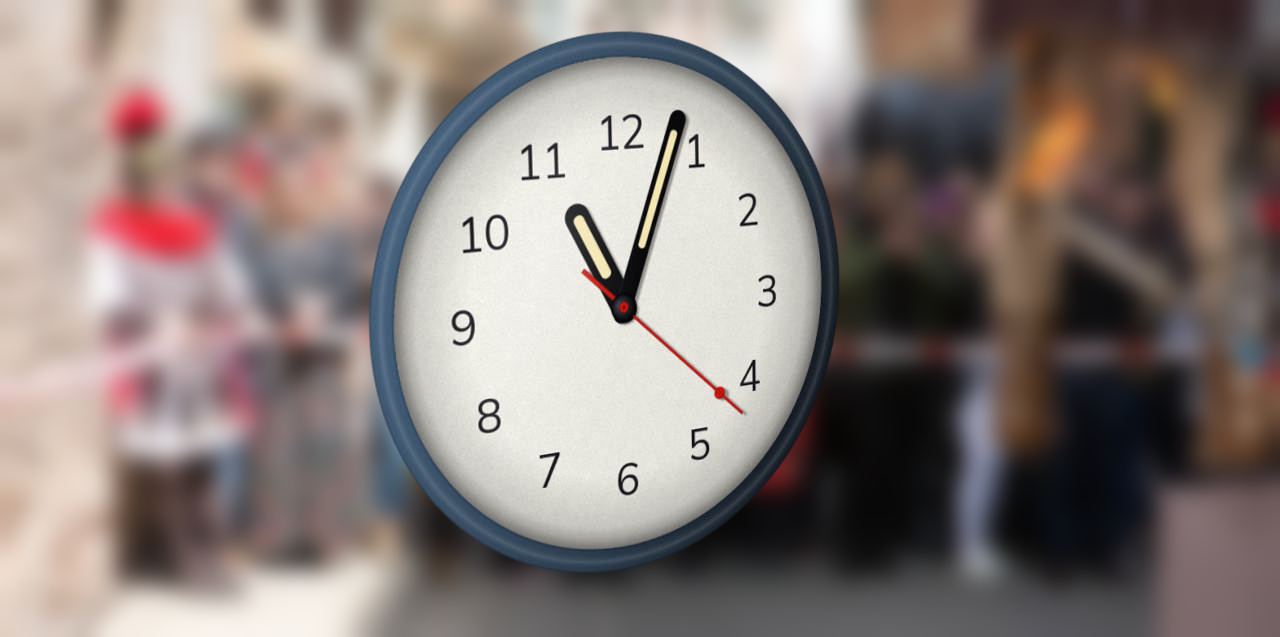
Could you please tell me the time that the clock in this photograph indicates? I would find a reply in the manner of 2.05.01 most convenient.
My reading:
11.03.22
